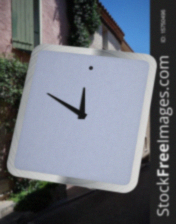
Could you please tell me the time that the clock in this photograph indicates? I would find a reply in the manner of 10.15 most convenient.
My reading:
11.49
